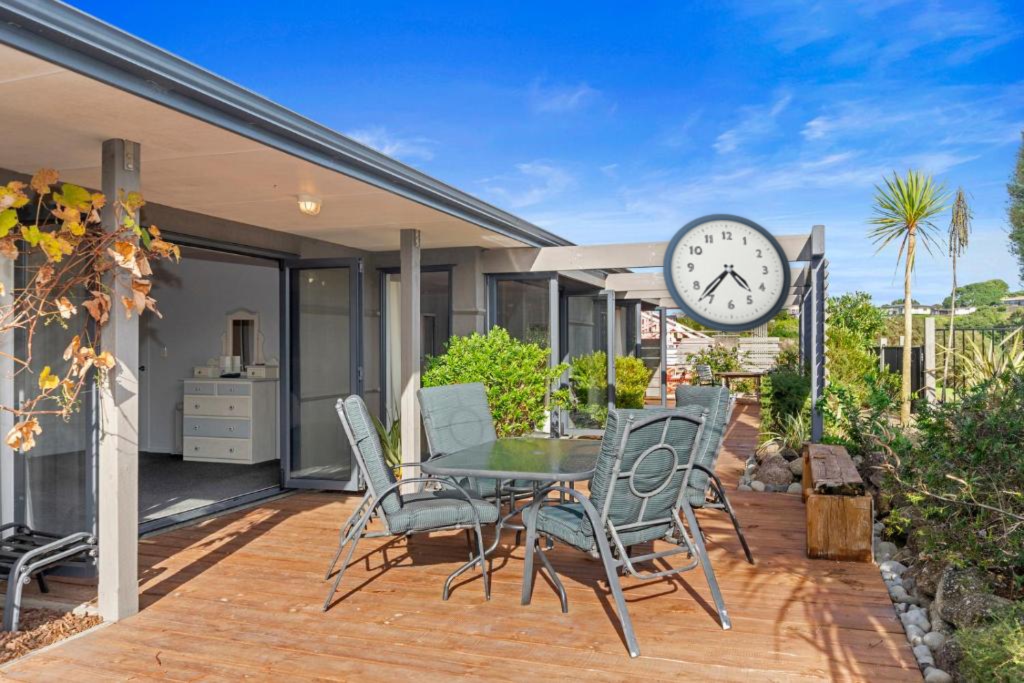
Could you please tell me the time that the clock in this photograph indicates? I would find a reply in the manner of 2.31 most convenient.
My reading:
4.37
